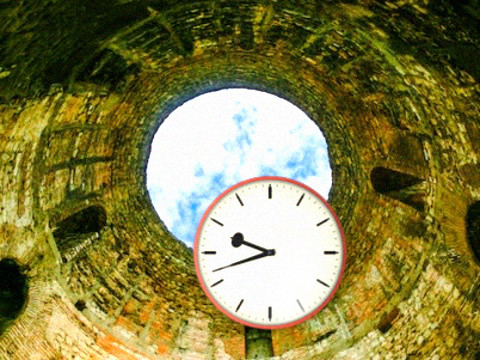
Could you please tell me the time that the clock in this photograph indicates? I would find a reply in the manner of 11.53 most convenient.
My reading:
9.42
